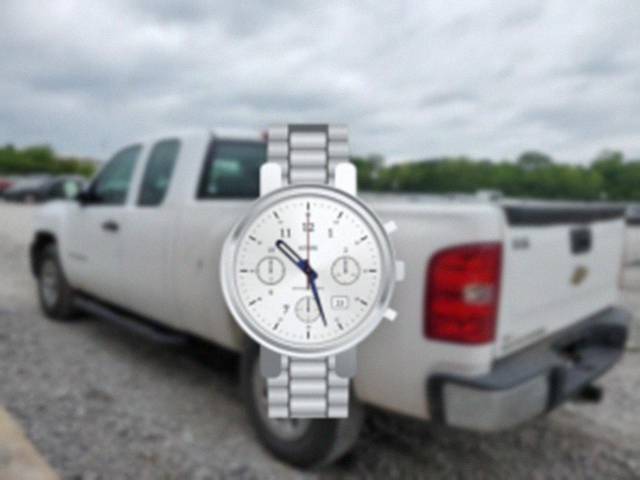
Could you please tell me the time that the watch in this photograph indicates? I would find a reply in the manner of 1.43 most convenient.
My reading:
10.27
